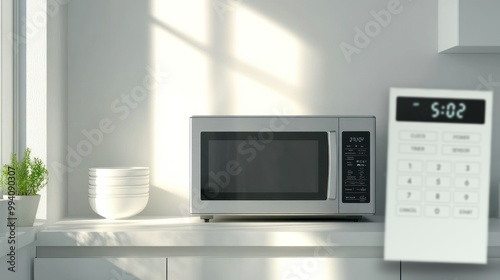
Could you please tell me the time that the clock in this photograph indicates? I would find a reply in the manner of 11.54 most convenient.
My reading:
5.02
